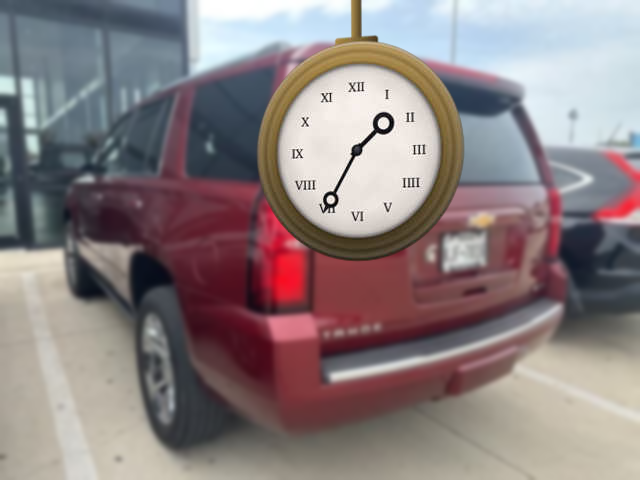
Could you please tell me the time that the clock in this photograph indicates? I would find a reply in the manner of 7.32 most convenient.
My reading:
1.35
